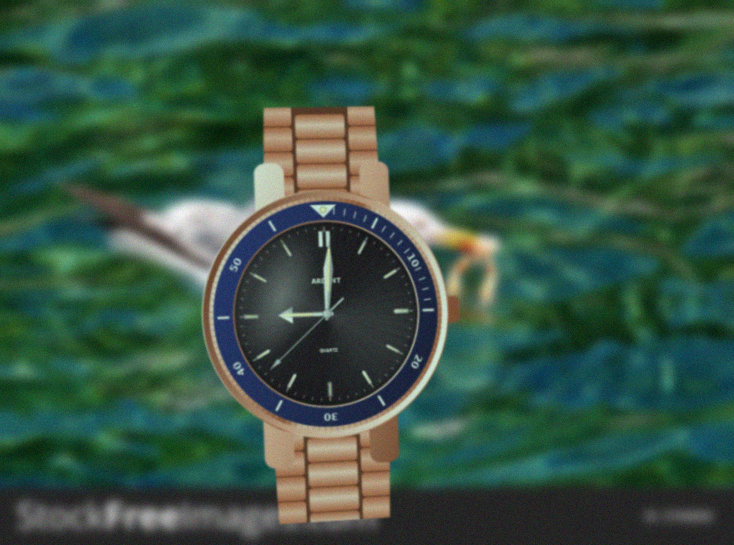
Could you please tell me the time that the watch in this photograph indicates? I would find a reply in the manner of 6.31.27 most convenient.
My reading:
9.00.38
